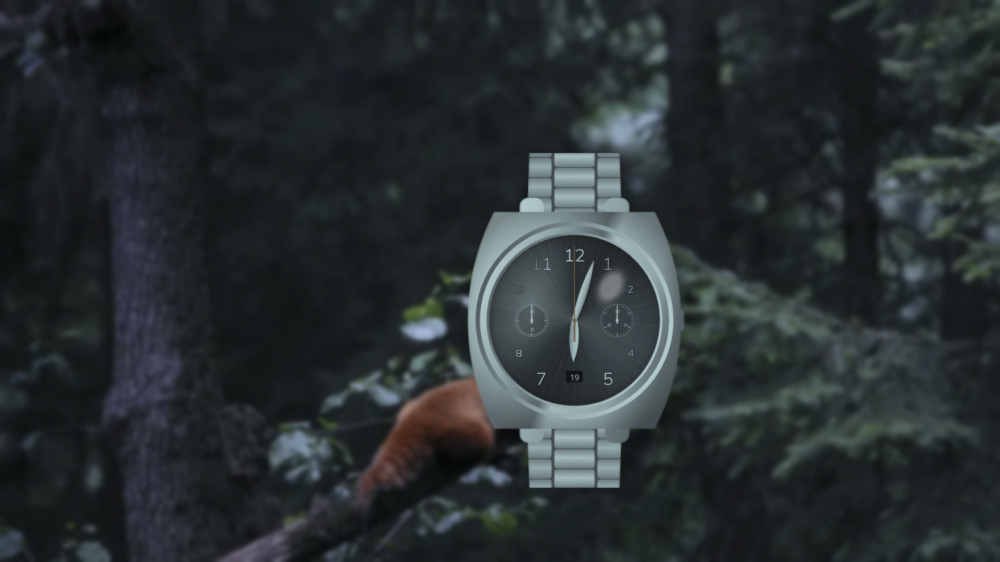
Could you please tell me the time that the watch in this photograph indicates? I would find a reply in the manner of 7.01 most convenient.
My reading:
6.03
